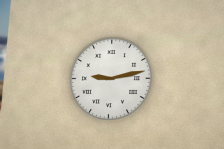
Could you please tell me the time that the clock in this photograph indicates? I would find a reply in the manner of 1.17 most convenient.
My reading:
9.13
